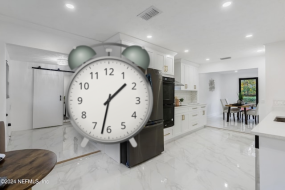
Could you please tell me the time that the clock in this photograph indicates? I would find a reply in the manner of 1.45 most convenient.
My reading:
1.32
